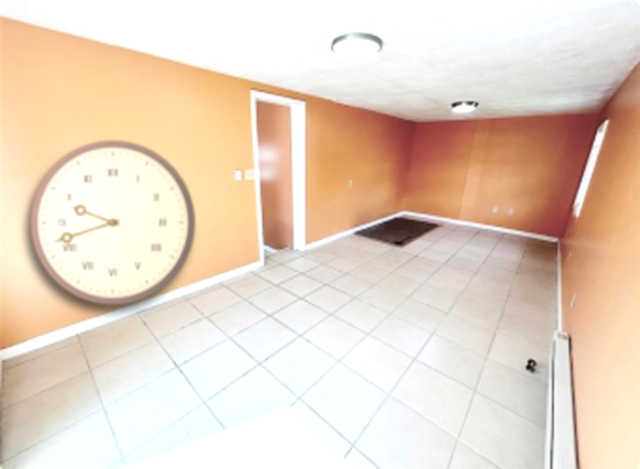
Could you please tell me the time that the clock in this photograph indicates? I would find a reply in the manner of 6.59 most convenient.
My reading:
9.42
